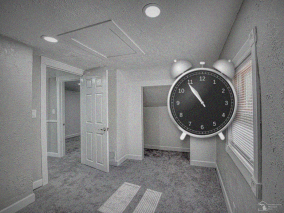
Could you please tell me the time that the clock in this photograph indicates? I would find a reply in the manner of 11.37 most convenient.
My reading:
10.54
